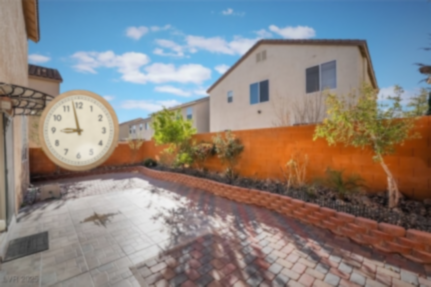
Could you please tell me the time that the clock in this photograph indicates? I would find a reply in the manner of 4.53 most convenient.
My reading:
8.58
